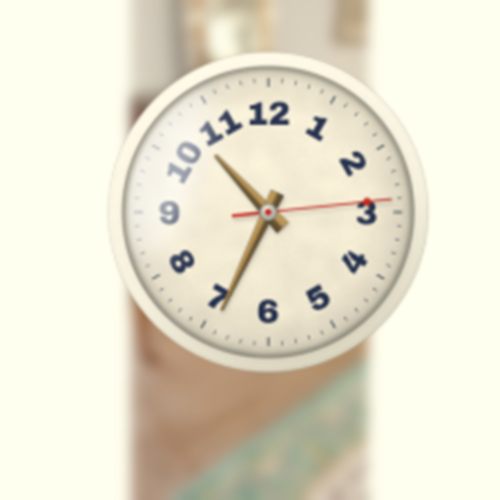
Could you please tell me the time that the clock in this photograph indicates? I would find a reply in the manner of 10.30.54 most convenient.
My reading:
10.34.14
